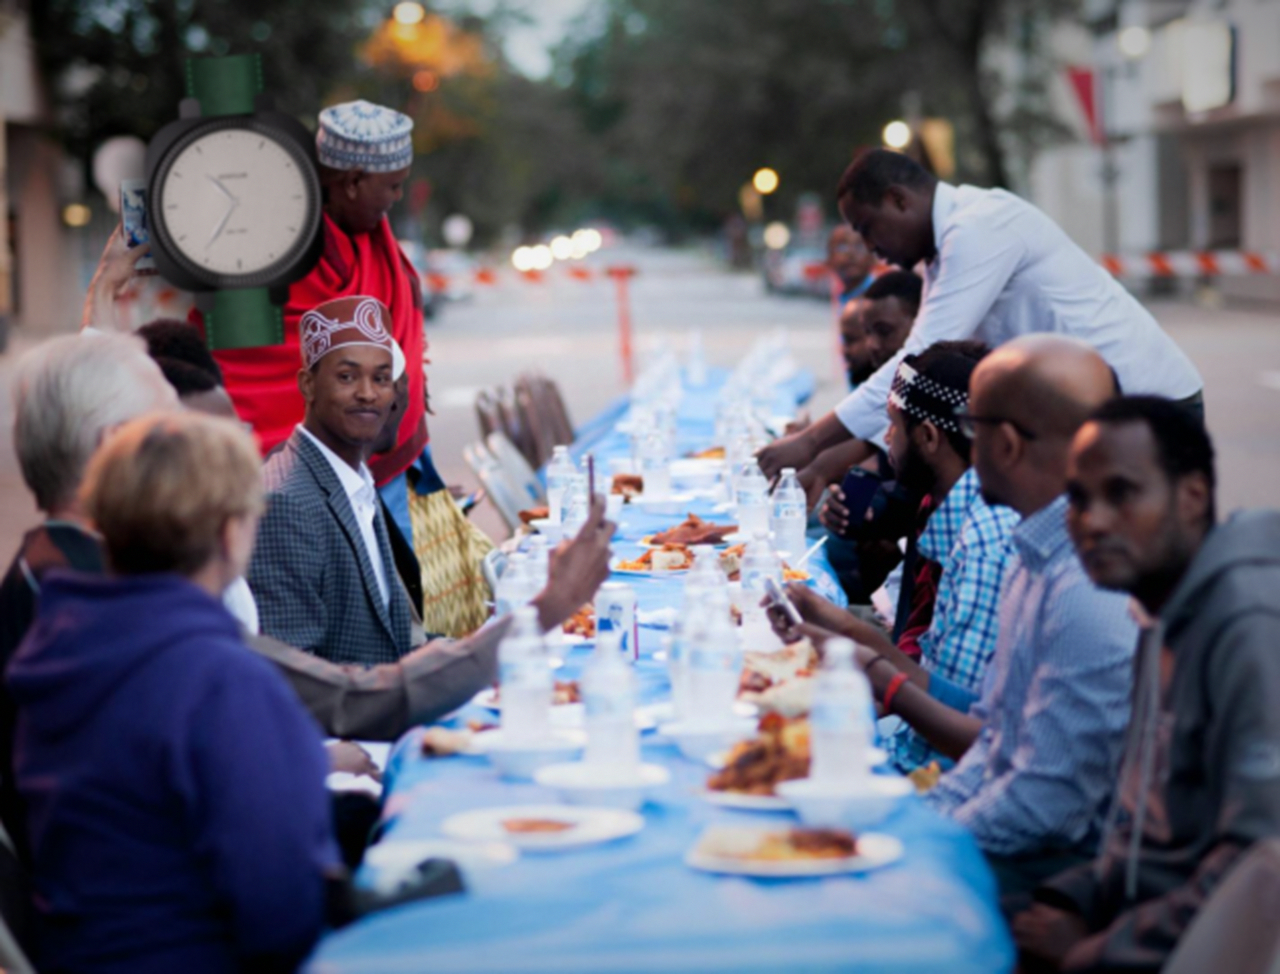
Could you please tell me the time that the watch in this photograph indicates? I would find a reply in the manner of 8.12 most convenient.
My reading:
10.36
